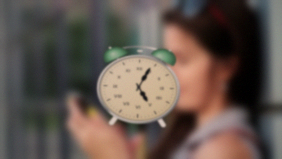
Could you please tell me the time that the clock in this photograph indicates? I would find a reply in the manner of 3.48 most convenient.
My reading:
5.04
